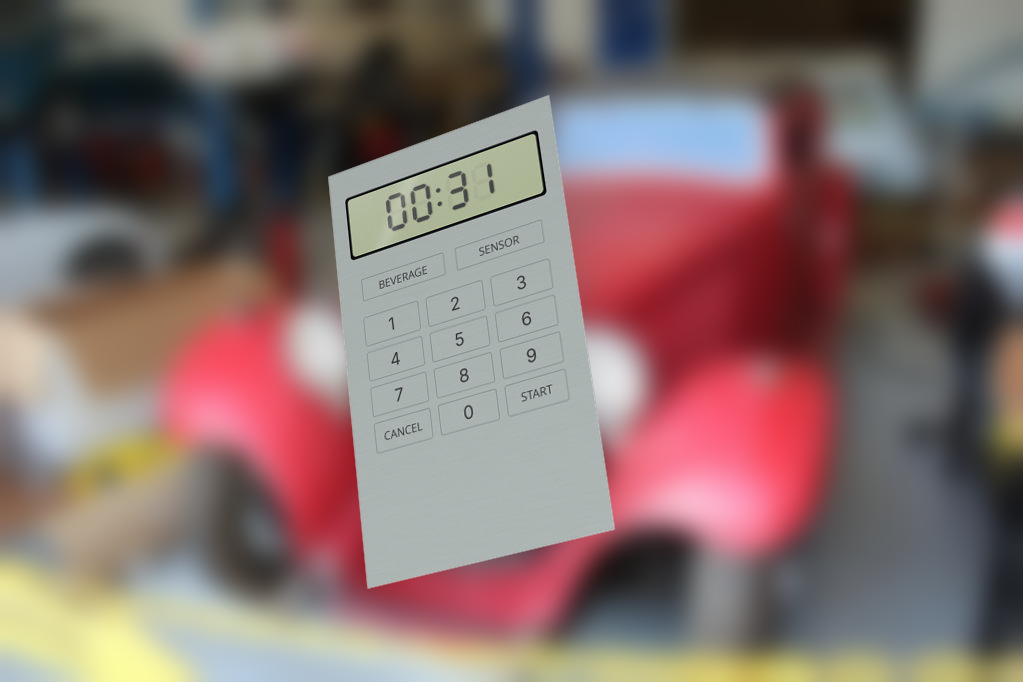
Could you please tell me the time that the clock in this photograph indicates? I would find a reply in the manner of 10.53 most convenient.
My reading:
0.31
